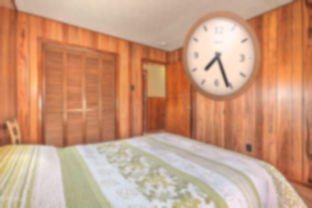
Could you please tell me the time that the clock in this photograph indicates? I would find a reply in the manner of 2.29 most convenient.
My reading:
7.26
